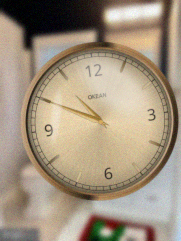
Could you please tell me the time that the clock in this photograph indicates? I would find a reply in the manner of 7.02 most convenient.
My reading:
10.50
